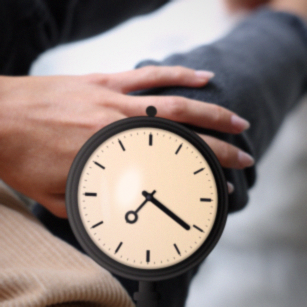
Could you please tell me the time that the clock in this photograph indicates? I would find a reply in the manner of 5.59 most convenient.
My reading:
7.21
